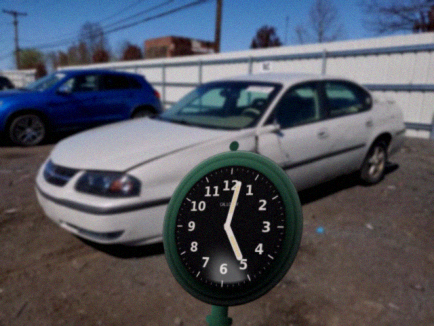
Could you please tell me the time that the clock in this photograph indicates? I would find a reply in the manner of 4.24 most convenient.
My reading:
5.02
